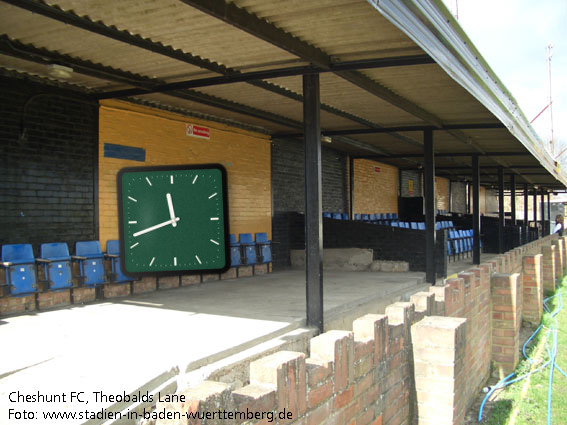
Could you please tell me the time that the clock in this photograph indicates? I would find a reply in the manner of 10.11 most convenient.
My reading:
11.42
